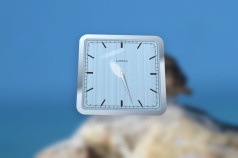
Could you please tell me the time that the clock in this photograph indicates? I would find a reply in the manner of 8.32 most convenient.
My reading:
5.27
